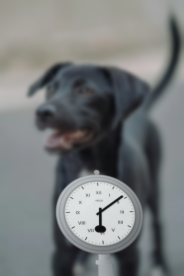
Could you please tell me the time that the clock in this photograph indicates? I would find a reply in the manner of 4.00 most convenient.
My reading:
6.09
